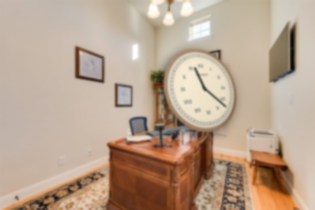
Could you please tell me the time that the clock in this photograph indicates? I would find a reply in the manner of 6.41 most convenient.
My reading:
11.22
